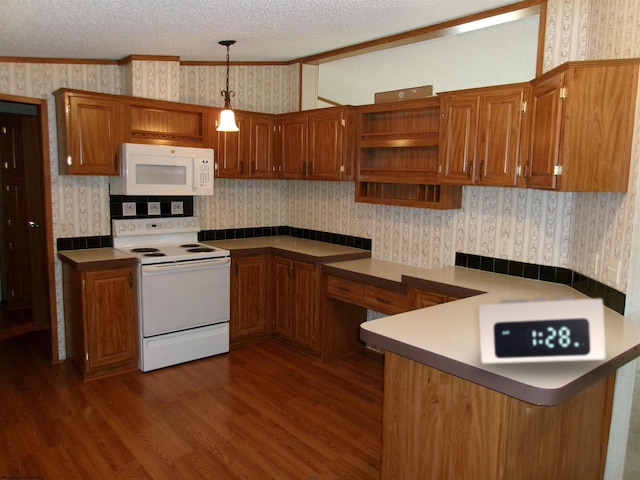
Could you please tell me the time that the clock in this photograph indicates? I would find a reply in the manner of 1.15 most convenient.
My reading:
1.28
